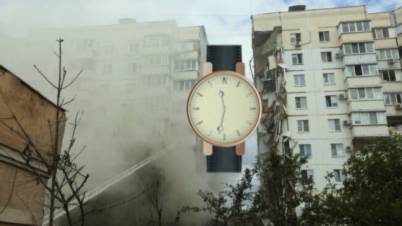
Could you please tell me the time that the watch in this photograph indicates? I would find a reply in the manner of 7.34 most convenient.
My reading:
11.32
